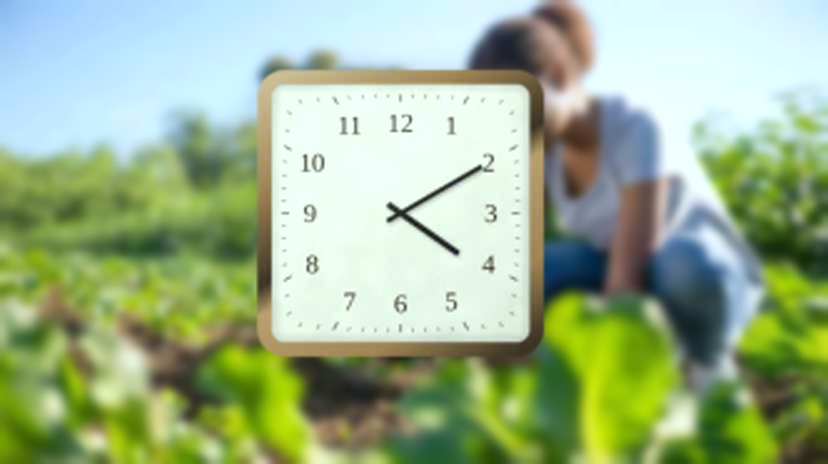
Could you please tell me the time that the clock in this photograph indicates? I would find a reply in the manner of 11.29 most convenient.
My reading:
4.10
